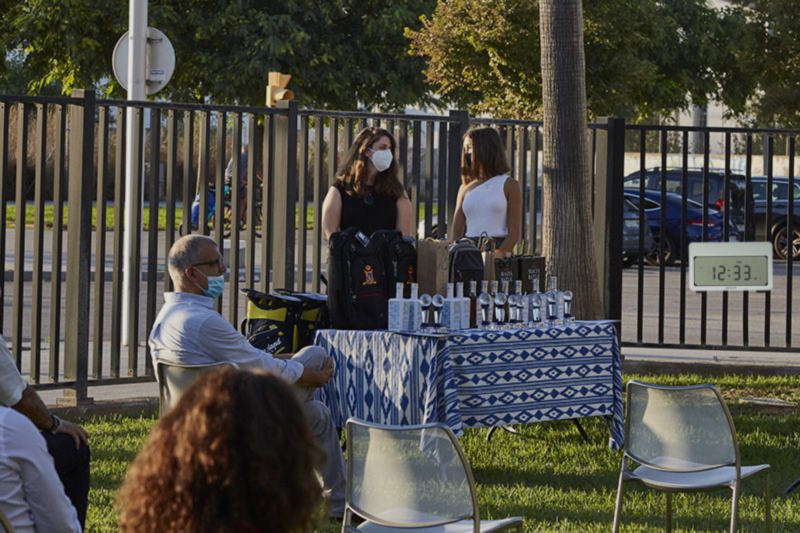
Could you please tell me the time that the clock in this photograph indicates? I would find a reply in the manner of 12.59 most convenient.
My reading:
12.33
